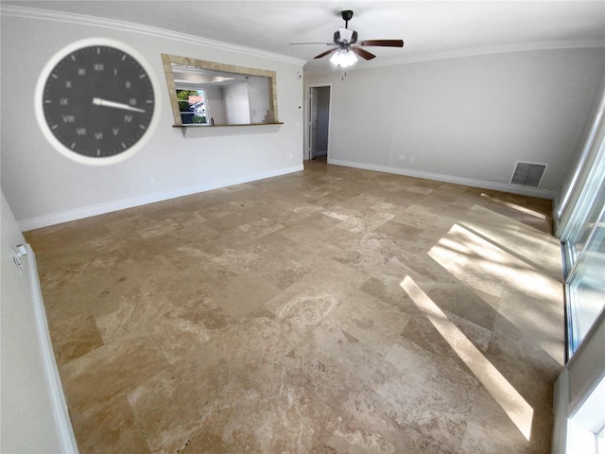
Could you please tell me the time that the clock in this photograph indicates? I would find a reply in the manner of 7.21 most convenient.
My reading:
3.17
